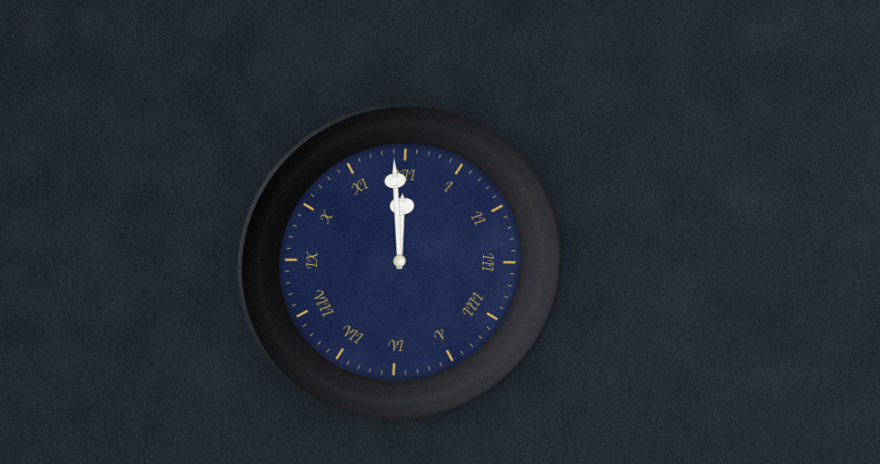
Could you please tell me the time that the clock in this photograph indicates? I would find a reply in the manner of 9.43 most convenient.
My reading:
11.59
